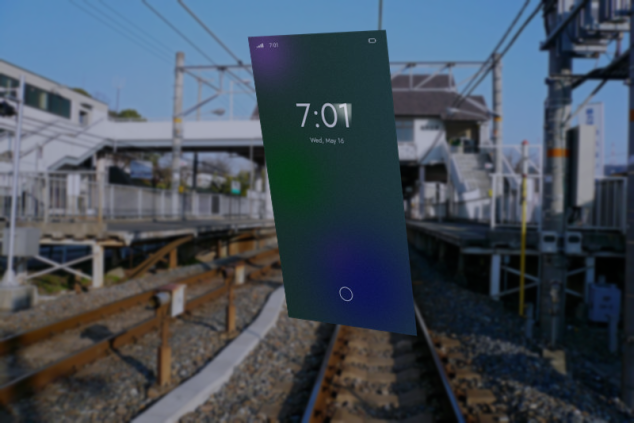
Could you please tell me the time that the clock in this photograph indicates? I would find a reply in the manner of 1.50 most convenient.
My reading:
7.01
